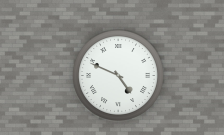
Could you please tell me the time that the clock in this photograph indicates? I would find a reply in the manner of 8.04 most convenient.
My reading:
4.49
